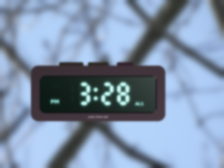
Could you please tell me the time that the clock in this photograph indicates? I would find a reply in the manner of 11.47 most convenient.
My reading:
3.28
